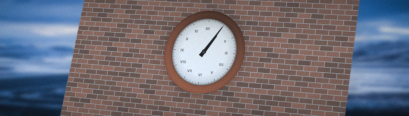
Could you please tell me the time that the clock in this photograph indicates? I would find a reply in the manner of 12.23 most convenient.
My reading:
1.05
